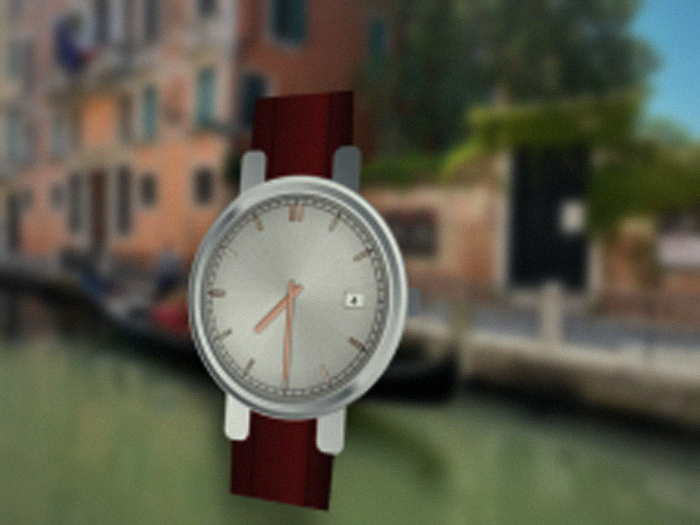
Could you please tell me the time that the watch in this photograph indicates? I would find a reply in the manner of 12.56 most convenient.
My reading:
7.30
